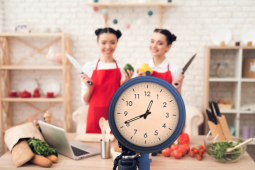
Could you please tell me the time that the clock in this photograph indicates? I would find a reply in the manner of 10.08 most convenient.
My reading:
12.41
